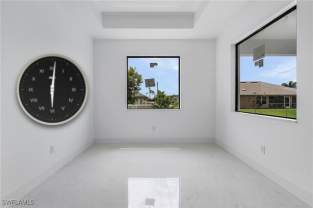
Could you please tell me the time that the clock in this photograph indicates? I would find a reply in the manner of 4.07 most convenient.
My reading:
6.01
